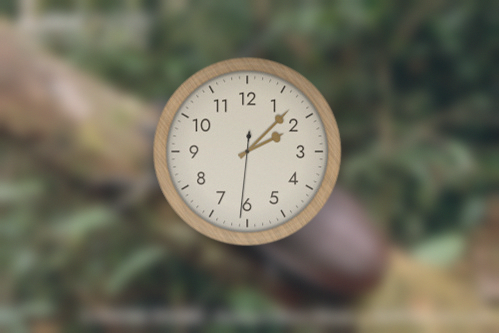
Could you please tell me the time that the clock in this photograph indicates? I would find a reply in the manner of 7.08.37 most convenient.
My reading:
2.07.31
